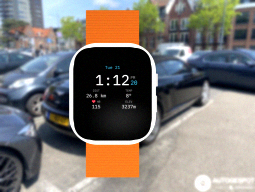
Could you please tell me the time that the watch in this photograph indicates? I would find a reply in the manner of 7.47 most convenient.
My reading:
1.12
